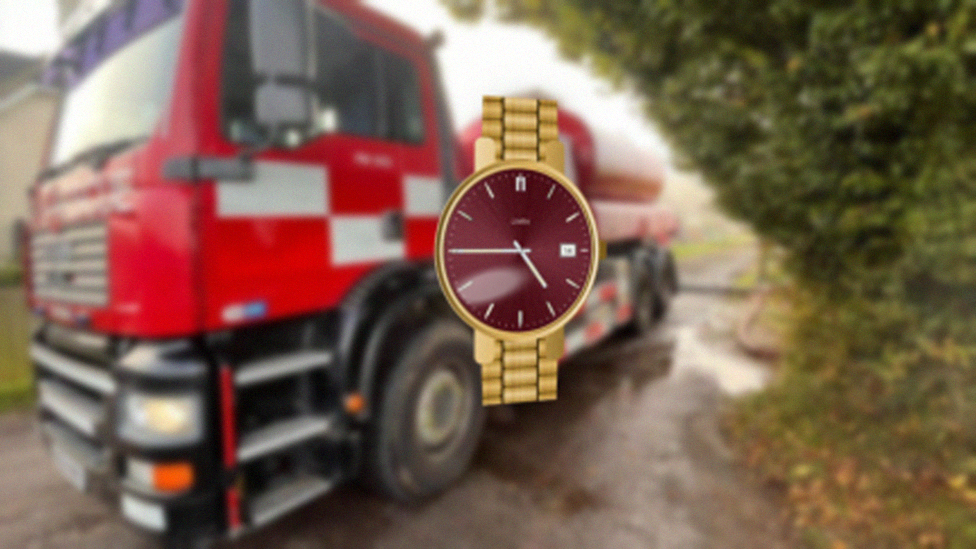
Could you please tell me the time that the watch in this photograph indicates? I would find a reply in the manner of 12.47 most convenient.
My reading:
4.45
